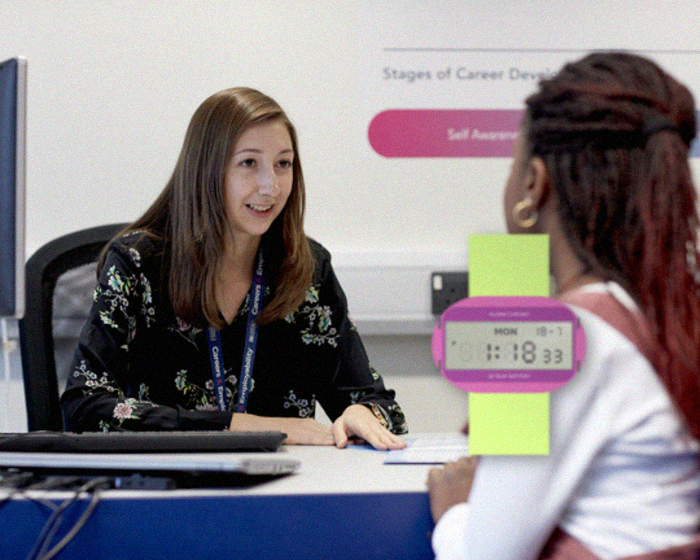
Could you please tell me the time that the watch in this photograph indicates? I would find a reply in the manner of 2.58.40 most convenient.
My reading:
1.18.33
